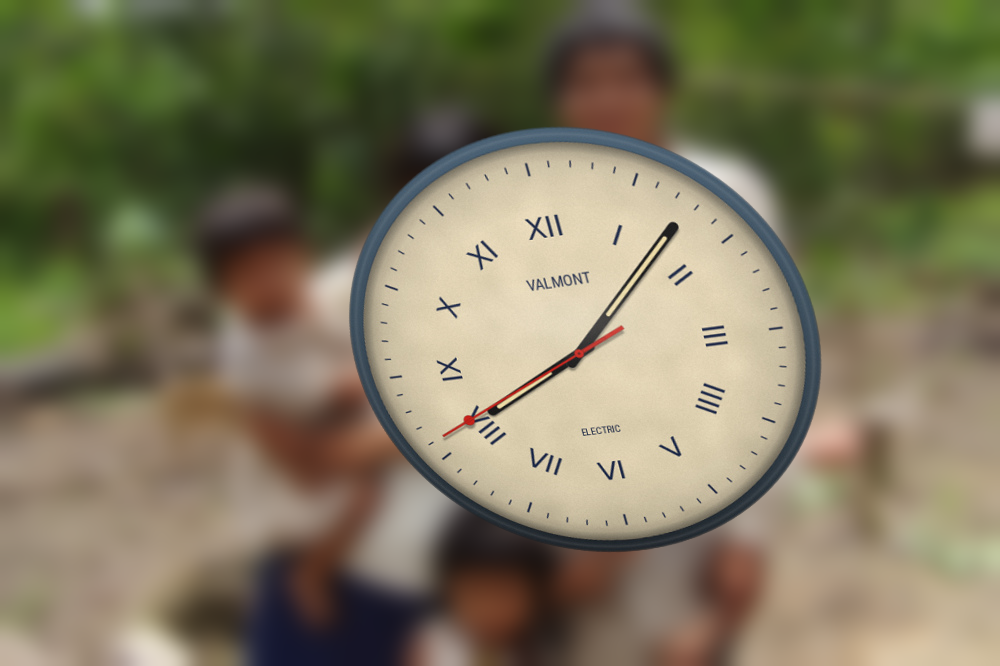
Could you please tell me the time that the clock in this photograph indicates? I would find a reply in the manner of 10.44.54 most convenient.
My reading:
8.07.41
